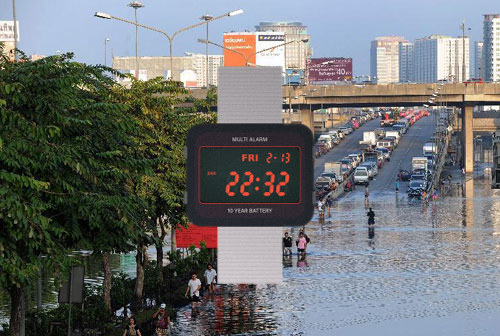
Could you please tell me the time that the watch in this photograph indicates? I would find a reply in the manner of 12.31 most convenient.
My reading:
22.32
